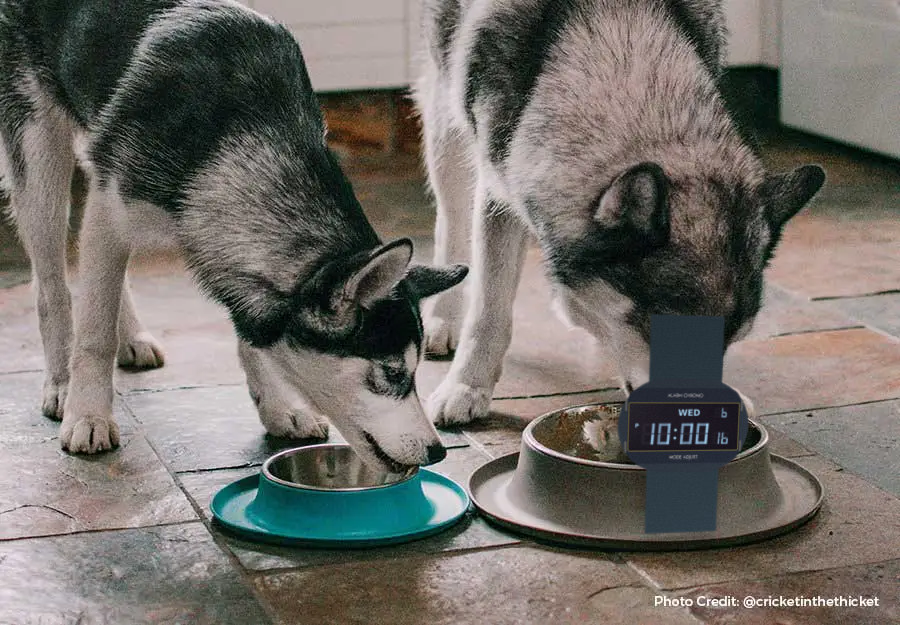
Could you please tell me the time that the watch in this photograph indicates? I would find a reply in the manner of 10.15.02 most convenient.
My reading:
10.00.16
